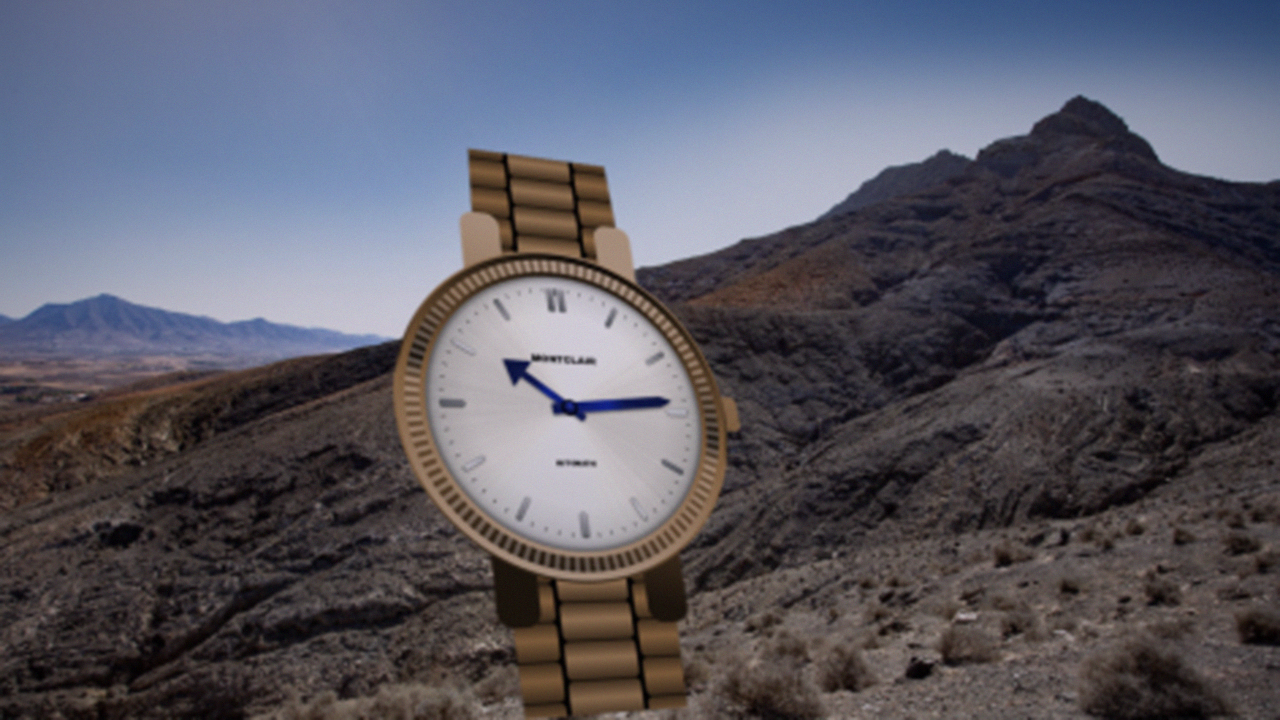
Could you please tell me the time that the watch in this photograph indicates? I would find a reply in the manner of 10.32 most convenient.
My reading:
10.14
